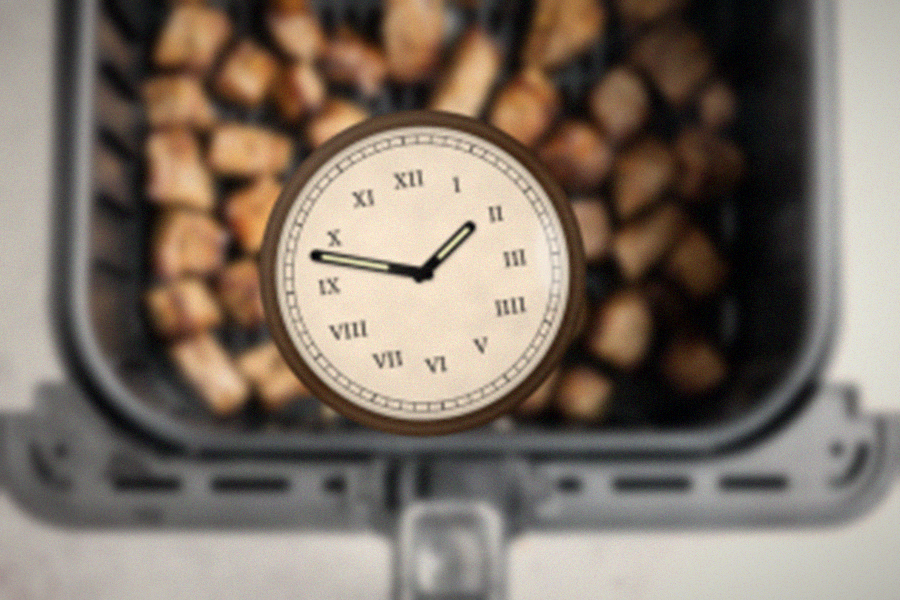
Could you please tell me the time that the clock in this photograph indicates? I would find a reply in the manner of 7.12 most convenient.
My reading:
1.48
